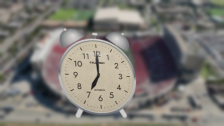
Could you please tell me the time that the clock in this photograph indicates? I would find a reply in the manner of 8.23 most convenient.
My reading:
7.00
